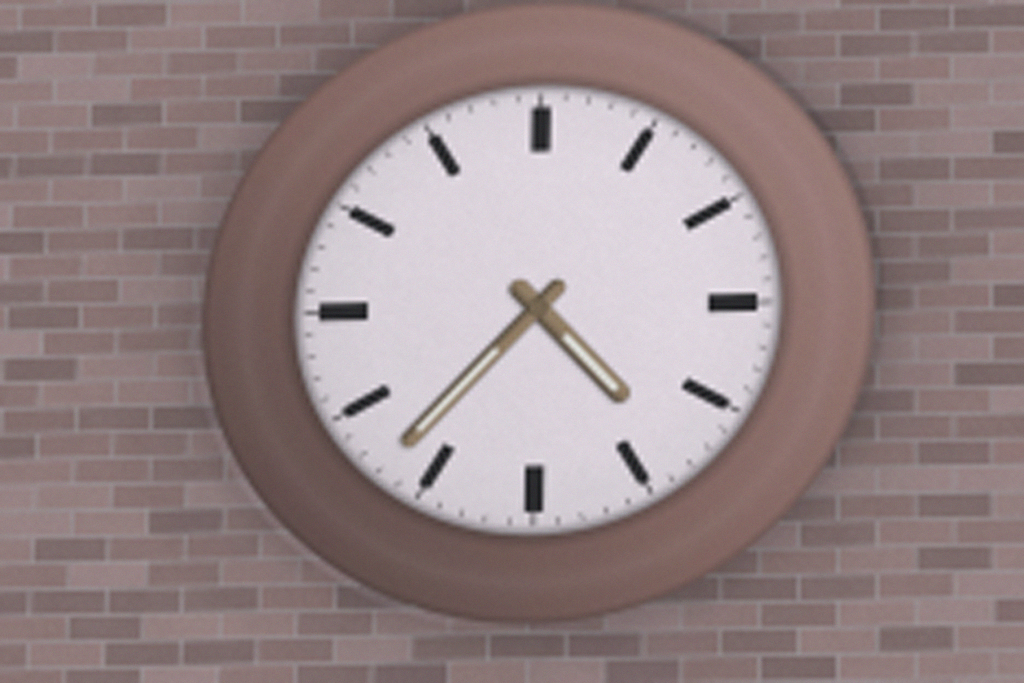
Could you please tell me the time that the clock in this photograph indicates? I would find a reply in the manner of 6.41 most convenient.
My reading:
4.37
